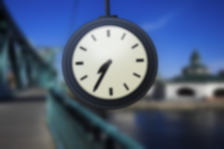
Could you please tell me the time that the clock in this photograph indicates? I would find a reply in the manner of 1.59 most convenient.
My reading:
7.35
